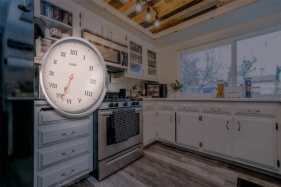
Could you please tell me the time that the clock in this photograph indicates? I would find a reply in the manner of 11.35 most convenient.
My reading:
6.33
